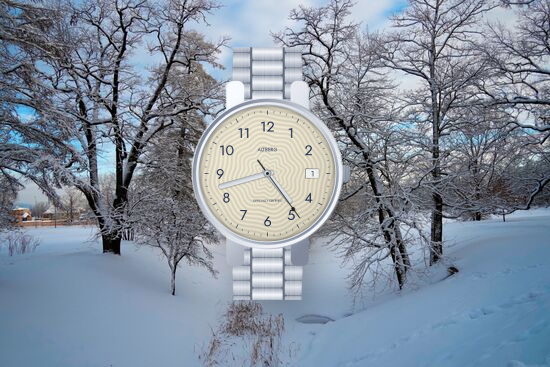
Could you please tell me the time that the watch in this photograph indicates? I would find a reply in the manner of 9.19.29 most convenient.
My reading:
4.42.24
